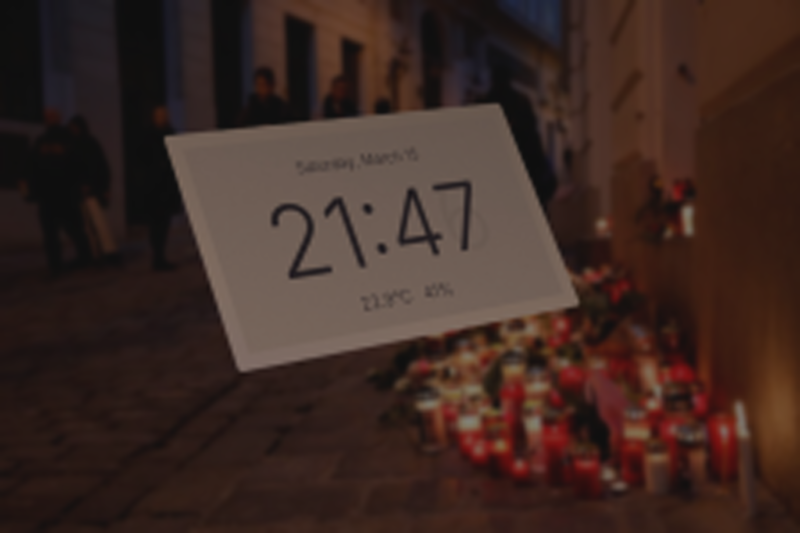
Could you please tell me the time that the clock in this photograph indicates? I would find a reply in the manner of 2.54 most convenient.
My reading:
21.47
